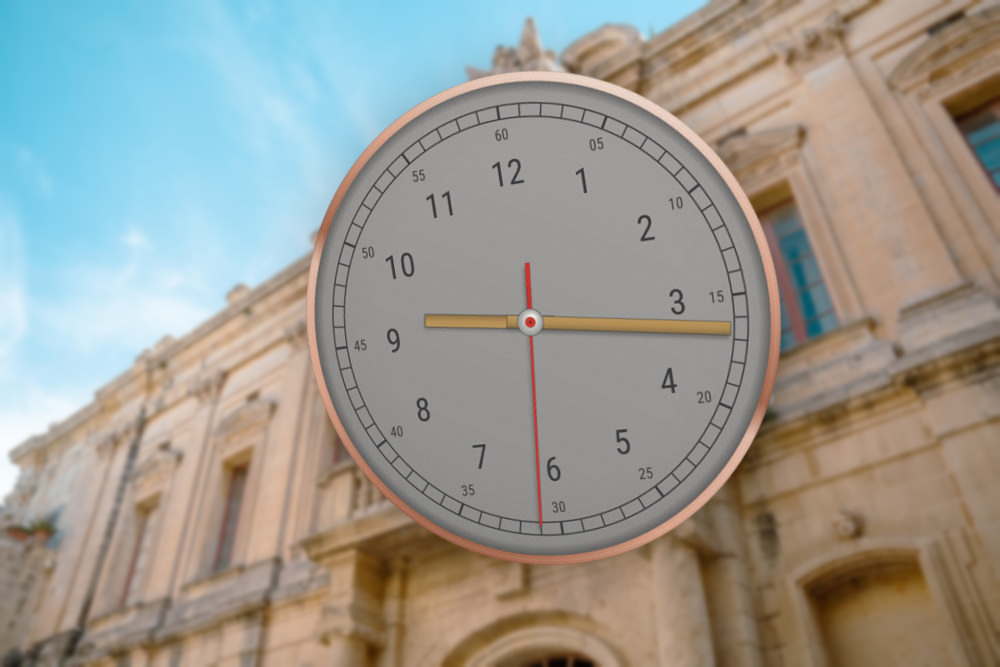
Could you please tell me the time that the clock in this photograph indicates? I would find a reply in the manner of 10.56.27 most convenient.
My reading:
9.16.31
